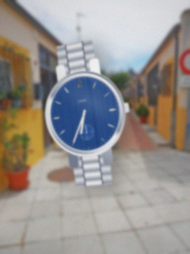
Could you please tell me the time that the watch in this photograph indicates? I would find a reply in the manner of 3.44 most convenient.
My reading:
6.35
